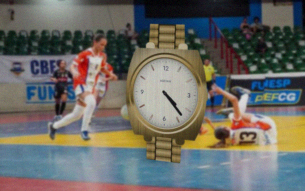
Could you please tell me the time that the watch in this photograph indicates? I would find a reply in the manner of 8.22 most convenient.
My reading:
4.23
